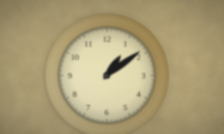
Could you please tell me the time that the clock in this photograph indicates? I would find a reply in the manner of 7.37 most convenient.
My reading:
1.09
